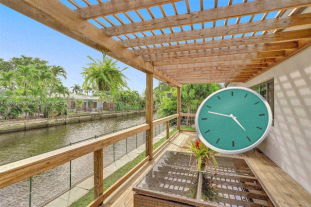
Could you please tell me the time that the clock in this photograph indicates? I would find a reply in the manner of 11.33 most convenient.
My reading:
4.48
